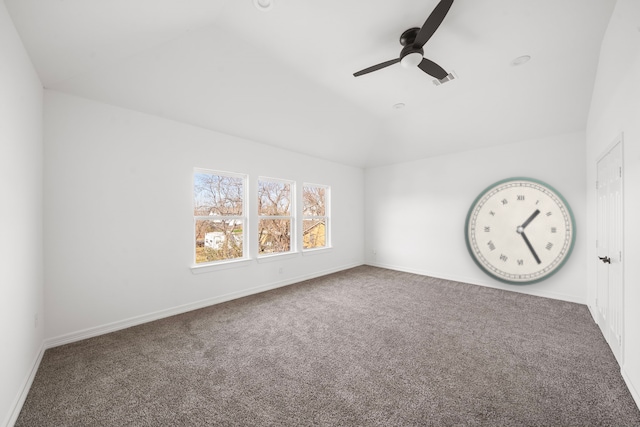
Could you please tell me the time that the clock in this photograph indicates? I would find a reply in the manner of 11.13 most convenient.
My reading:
1.25
